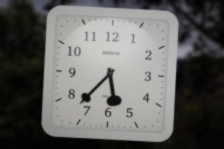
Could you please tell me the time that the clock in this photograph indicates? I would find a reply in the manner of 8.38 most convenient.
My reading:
5.37
